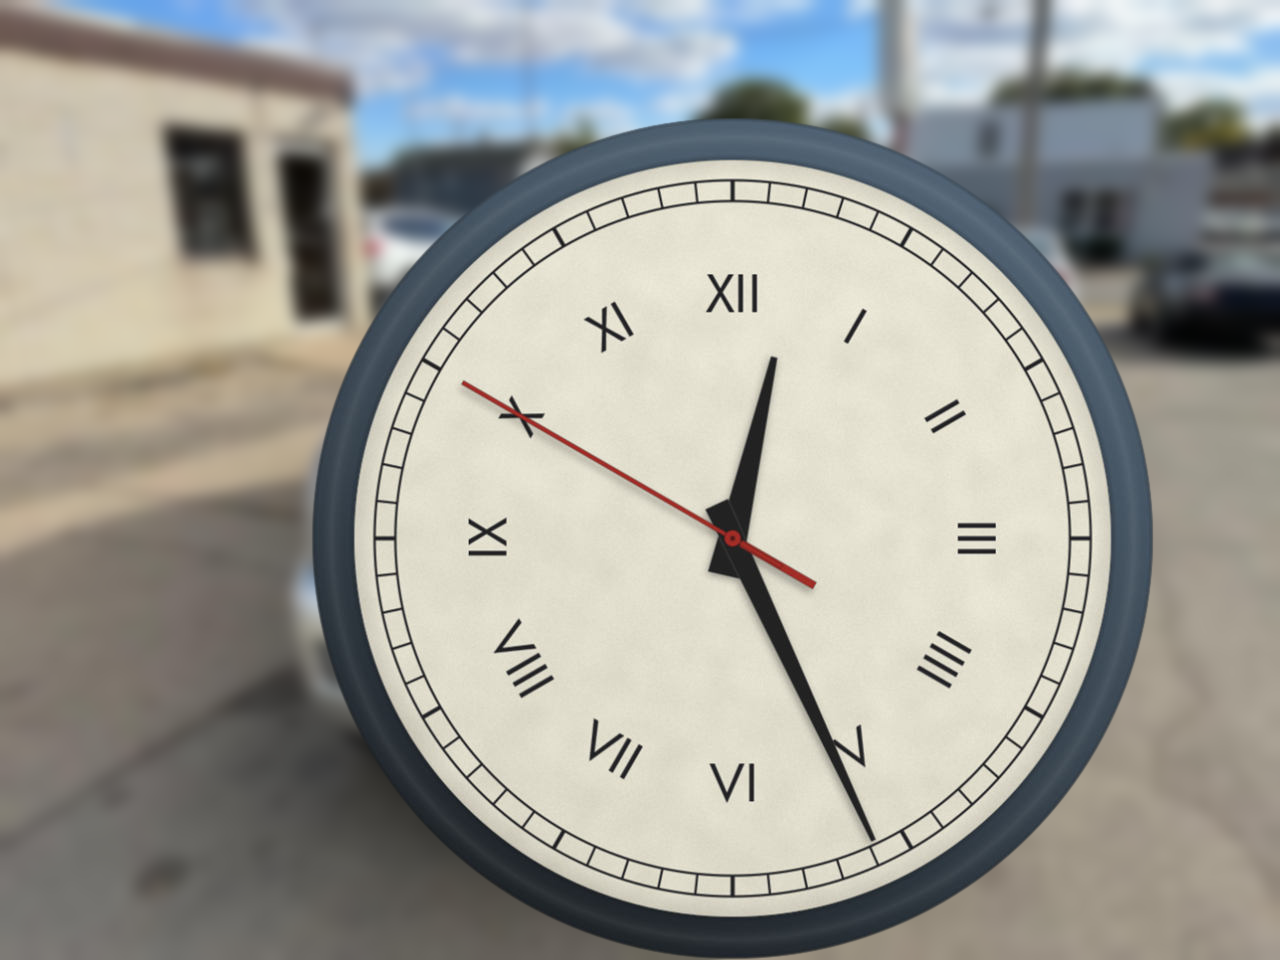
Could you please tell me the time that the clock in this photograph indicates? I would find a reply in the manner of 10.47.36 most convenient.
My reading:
12.25.50
